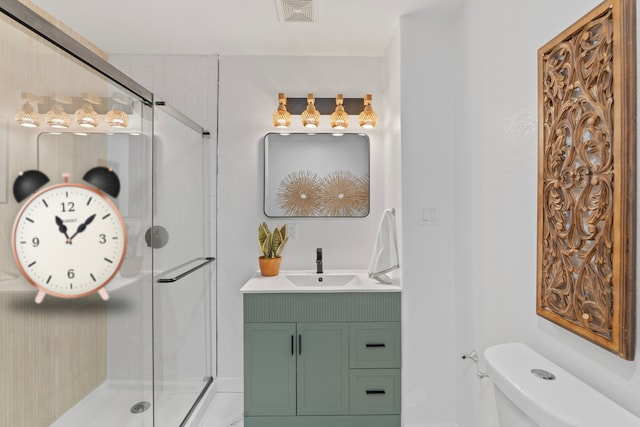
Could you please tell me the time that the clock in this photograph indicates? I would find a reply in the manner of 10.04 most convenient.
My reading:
11.08
